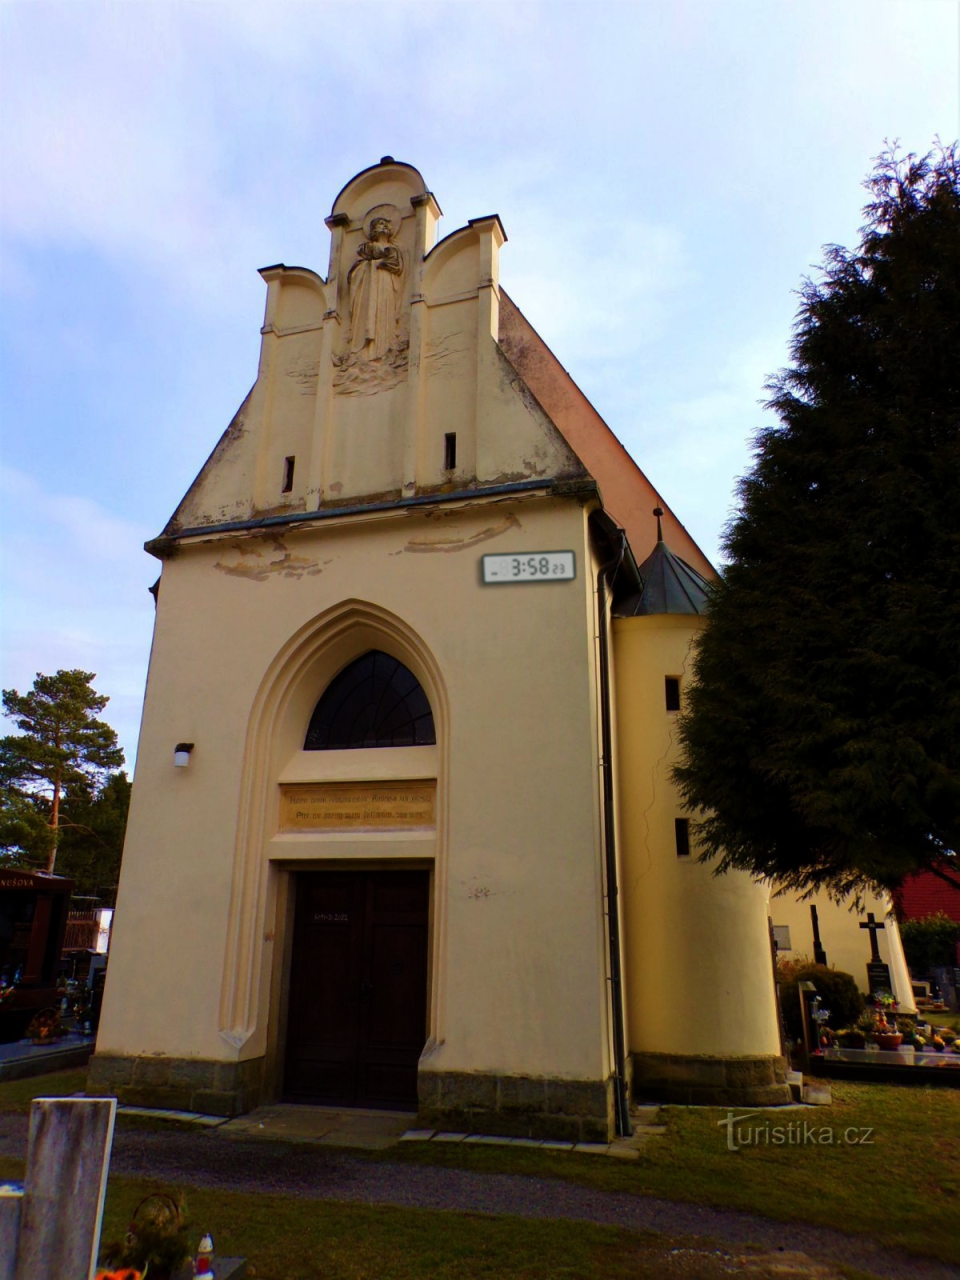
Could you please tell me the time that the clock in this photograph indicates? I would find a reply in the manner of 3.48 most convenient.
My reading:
3.58
